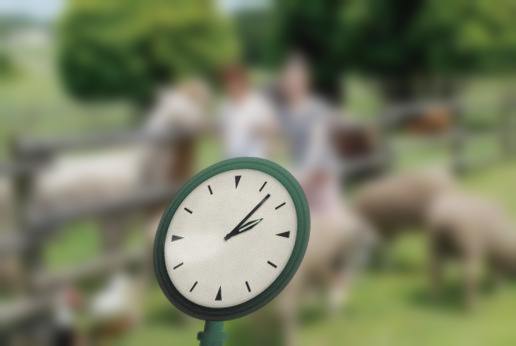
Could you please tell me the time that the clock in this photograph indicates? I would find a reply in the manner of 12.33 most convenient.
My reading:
2.07
